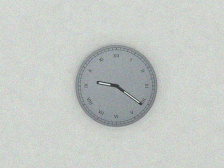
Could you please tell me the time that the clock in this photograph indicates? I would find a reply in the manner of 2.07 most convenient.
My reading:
9.21
